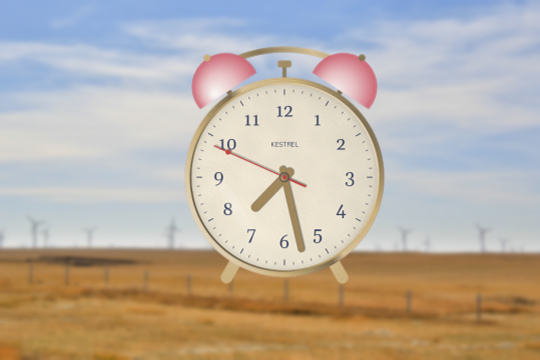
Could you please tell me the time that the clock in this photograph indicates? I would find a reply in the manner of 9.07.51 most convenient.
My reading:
7.27.49
